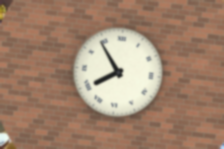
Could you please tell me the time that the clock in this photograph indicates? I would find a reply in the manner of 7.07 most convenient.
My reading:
7.54
